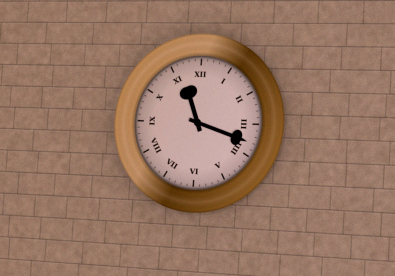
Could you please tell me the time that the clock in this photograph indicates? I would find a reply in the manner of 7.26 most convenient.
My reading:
11.18
